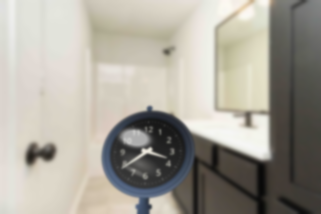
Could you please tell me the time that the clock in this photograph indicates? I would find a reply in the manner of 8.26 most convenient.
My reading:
3.39
